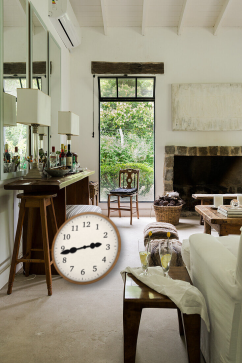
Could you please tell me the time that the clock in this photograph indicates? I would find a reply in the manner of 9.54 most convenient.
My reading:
2.43
